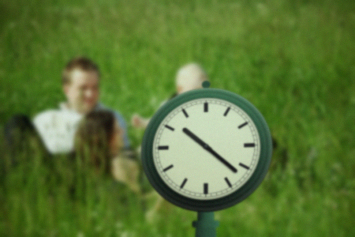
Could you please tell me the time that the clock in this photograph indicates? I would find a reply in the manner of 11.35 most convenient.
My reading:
10.22
